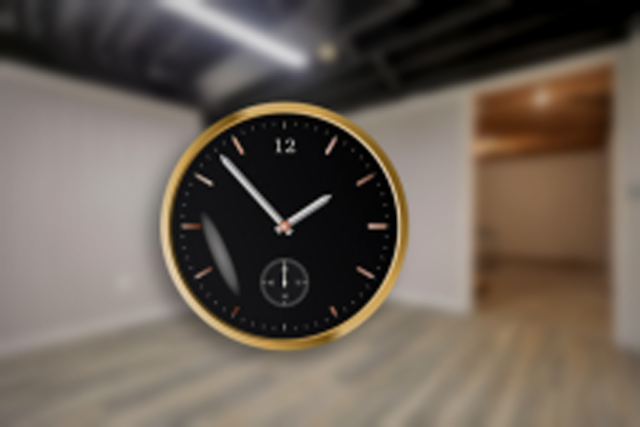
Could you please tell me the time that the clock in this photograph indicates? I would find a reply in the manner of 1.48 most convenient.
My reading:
1.53
